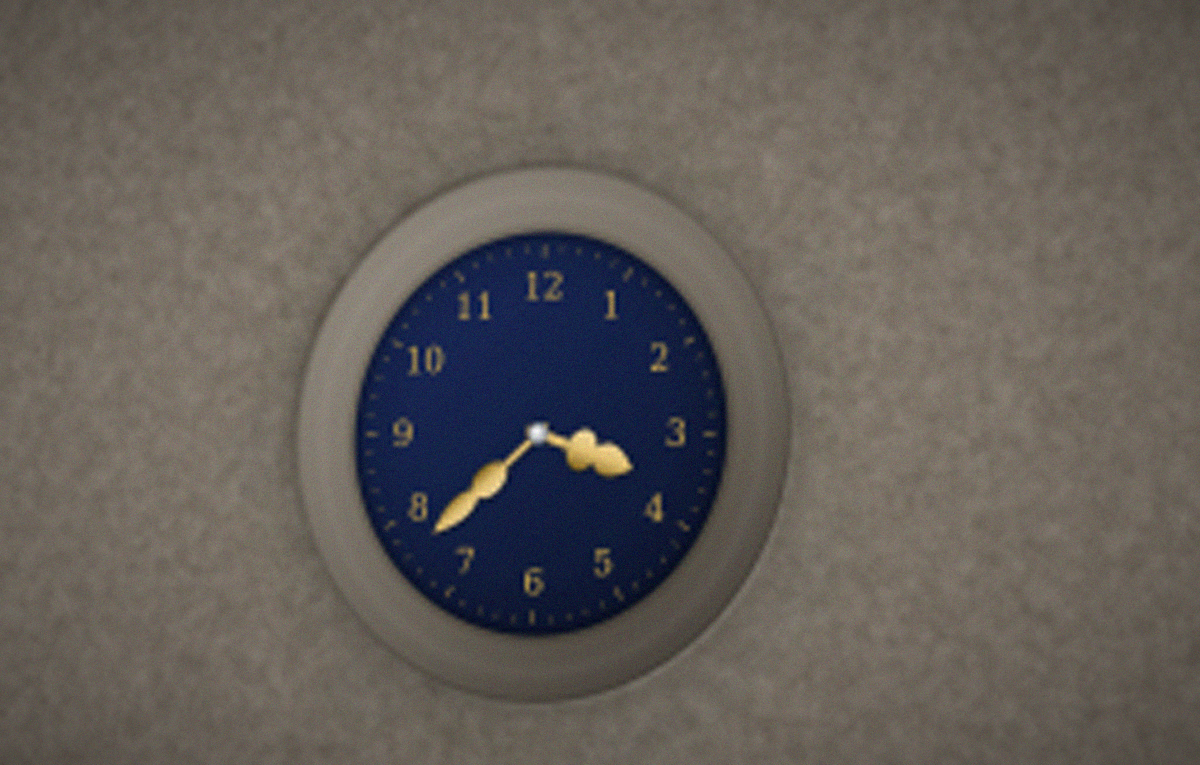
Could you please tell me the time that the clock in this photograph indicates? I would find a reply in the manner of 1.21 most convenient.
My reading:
3.38
